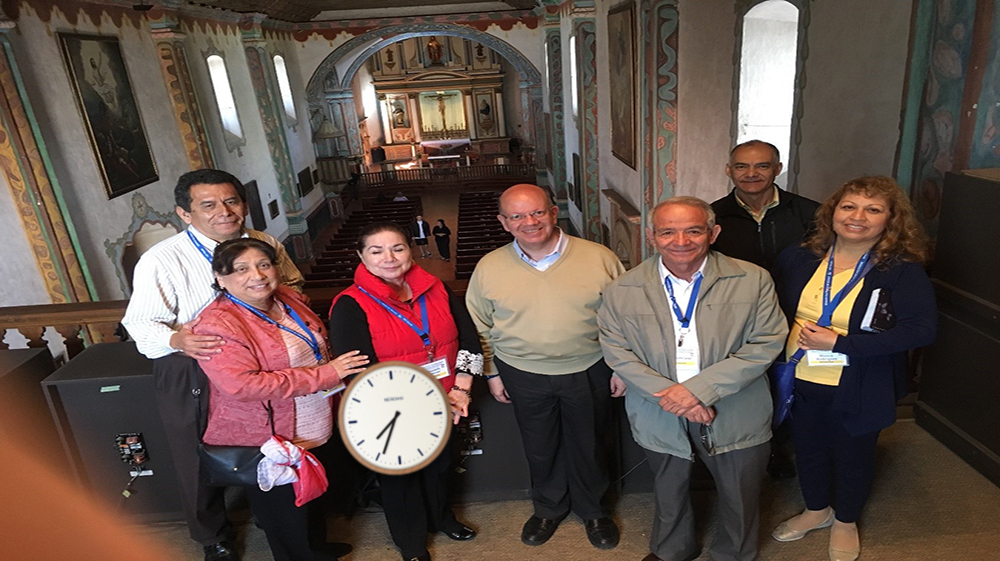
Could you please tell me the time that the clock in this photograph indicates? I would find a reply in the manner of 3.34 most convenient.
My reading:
7.34
